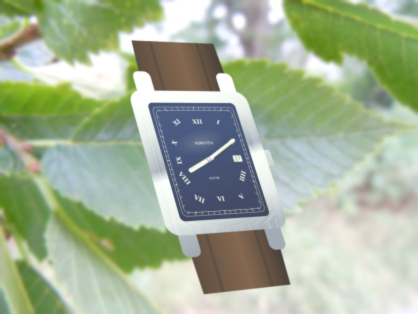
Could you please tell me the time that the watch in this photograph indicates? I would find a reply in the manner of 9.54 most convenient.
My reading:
8.10
